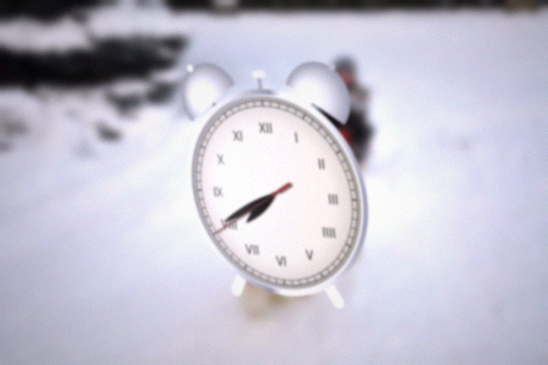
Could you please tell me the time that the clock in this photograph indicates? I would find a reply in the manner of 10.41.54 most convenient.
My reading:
7.40.40
